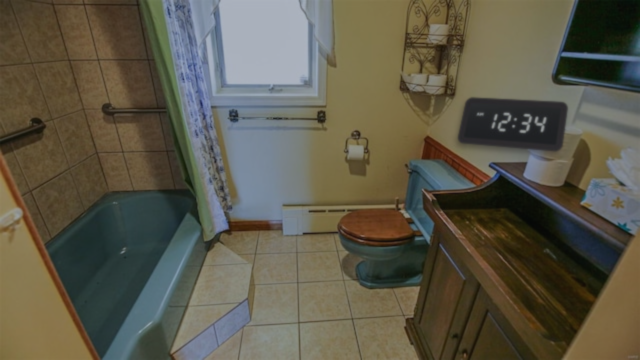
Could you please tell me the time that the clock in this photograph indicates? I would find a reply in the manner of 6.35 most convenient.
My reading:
12.34
